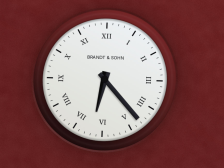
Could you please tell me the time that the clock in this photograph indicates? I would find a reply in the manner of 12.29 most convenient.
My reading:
6.23
